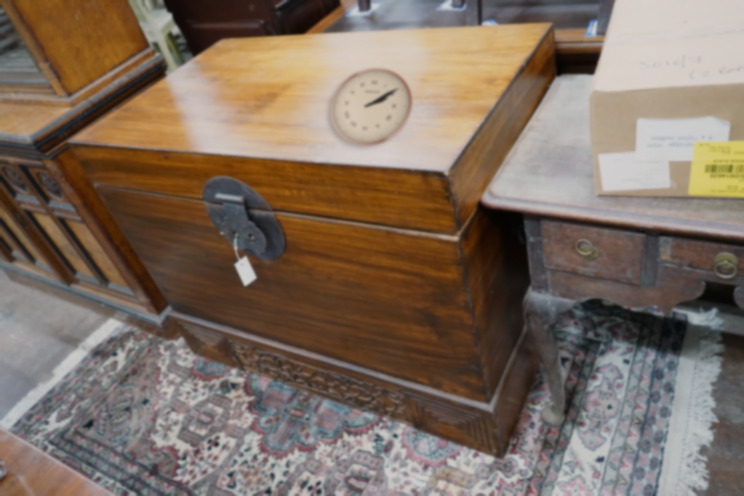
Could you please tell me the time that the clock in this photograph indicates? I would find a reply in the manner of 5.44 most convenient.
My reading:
2.09
